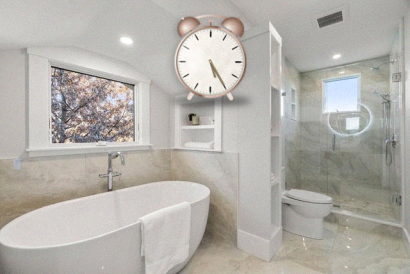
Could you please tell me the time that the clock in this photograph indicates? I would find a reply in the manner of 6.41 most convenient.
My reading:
5.25
